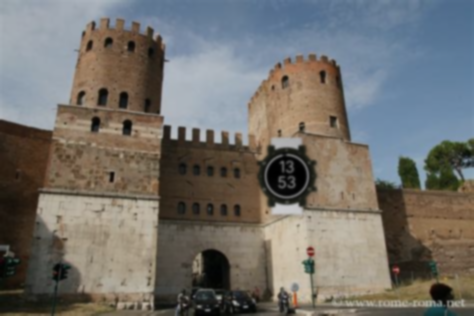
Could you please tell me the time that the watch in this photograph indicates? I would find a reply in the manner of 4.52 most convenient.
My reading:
13.53
